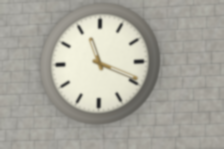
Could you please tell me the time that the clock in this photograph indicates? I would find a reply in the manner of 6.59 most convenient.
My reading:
11.19
